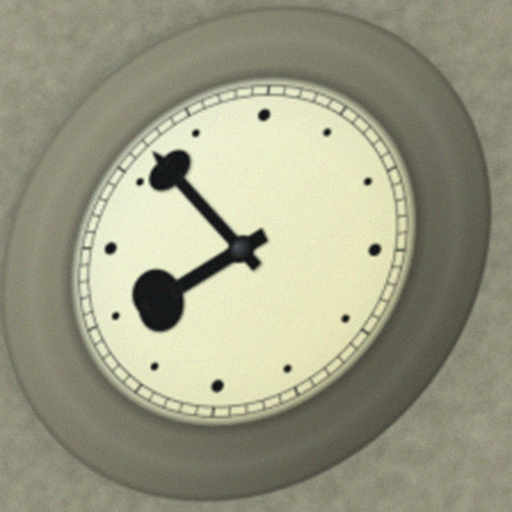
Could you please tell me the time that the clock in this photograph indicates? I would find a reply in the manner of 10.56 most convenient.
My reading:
7.52
